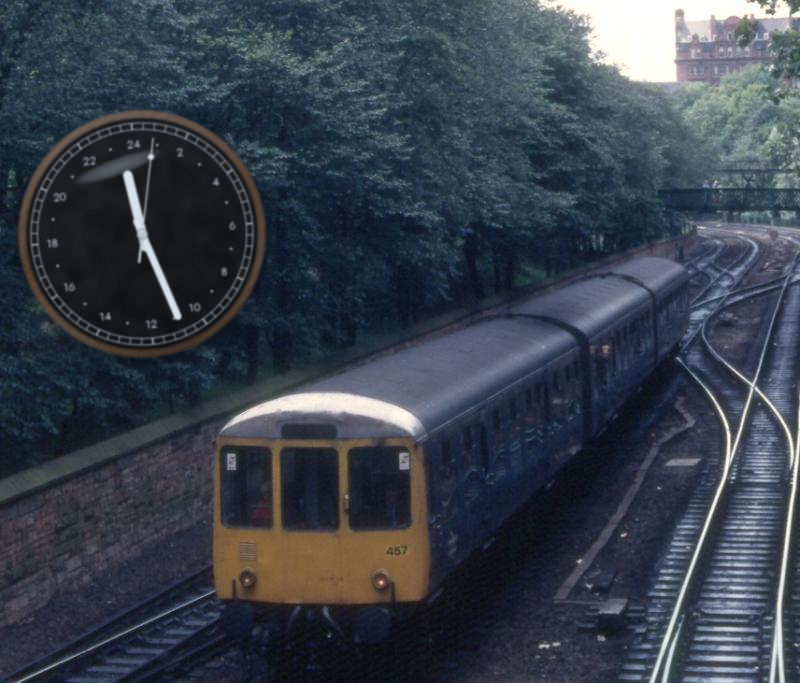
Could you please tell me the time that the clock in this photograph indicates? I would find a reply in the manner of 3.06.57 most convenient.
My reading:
23.27.02
